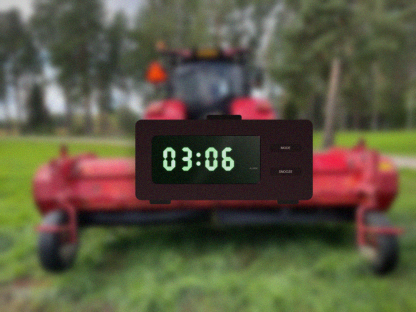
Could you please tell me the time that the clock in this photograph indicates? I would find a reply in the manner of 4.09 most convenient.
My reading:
3.06
